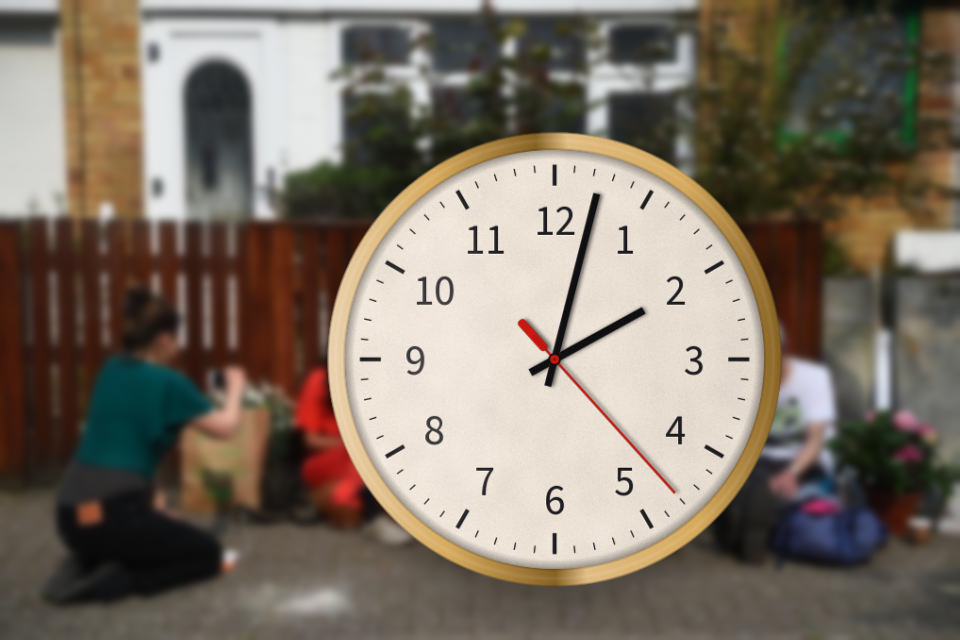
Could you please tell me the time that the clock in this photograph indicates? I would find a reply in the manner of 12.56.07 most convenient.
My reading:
2.02.23
